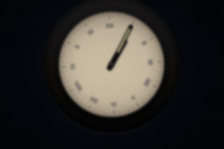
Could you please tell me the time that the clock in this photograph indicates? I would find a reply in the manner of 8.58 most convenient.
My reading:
1.05
